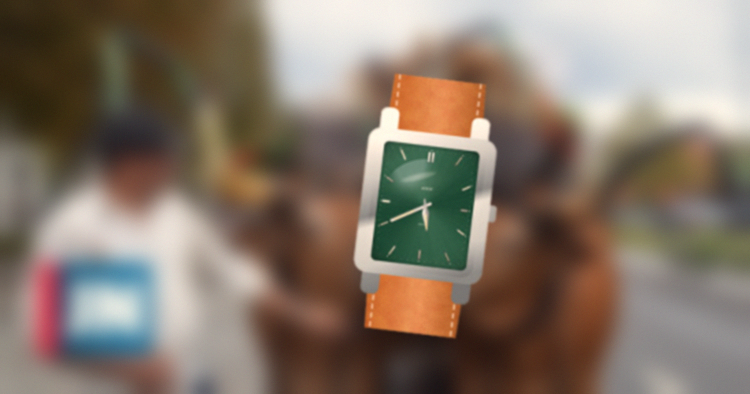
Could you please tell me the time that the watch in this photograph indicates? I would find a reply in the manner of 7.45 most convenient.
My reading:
5.40
